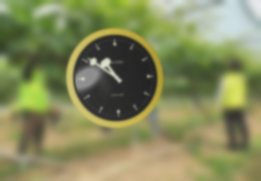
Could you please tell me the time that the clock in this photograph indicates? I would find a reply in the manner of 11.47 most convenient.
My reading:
10.51
